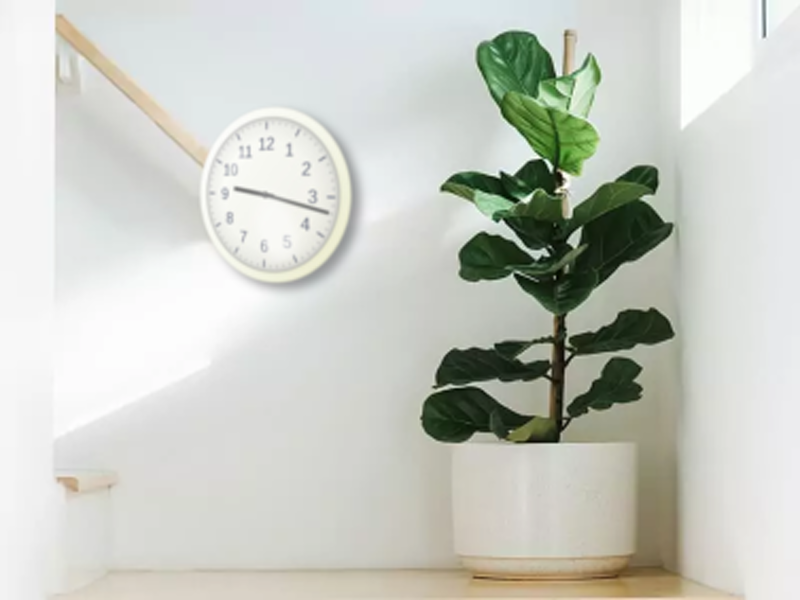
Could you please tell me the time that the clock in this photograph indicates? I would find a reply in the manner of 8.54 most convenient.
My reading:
9.17
